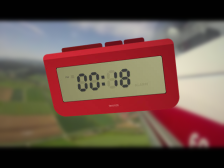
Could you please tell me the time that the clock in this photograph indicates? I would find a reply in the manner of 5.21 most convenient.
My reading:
0.18
